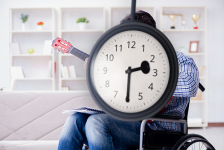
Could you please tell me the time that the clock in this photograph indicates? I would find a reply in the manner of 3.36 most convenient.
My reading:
2.30
